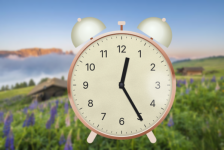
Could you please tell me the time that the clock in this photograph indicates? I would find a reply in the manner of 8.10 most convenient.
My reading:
12.25
